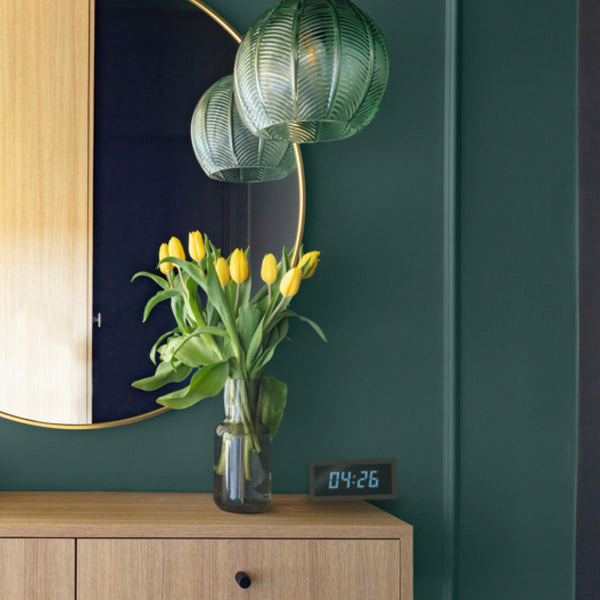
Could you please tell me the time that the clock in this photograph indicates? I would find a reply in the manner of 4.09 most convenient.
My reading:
4.26
